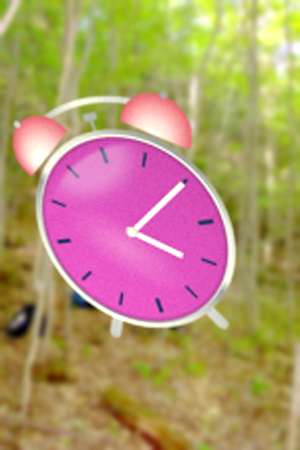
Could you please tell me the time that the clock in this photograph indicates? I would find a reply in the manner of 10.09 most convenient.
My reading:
4.10
